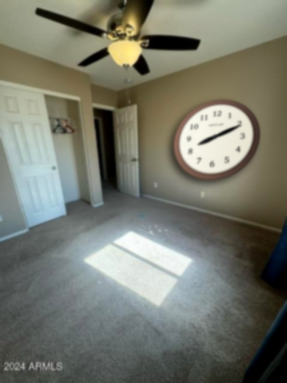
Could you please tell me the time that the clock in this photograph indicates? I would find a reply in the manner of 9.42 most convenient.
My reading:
8.11
